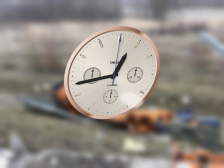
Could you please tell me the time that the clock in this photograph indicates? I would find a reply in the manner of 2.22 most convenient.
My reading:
12.43
